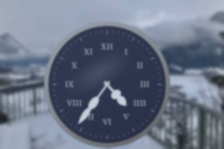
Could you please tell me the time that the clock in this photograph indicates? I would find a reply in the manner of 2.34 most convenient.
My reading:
4.36
